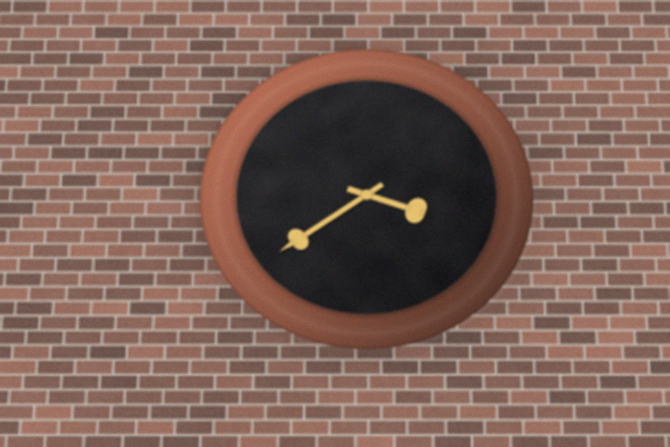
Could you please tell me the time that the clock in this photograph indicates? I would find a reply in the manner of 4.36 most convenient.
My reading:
3.39
